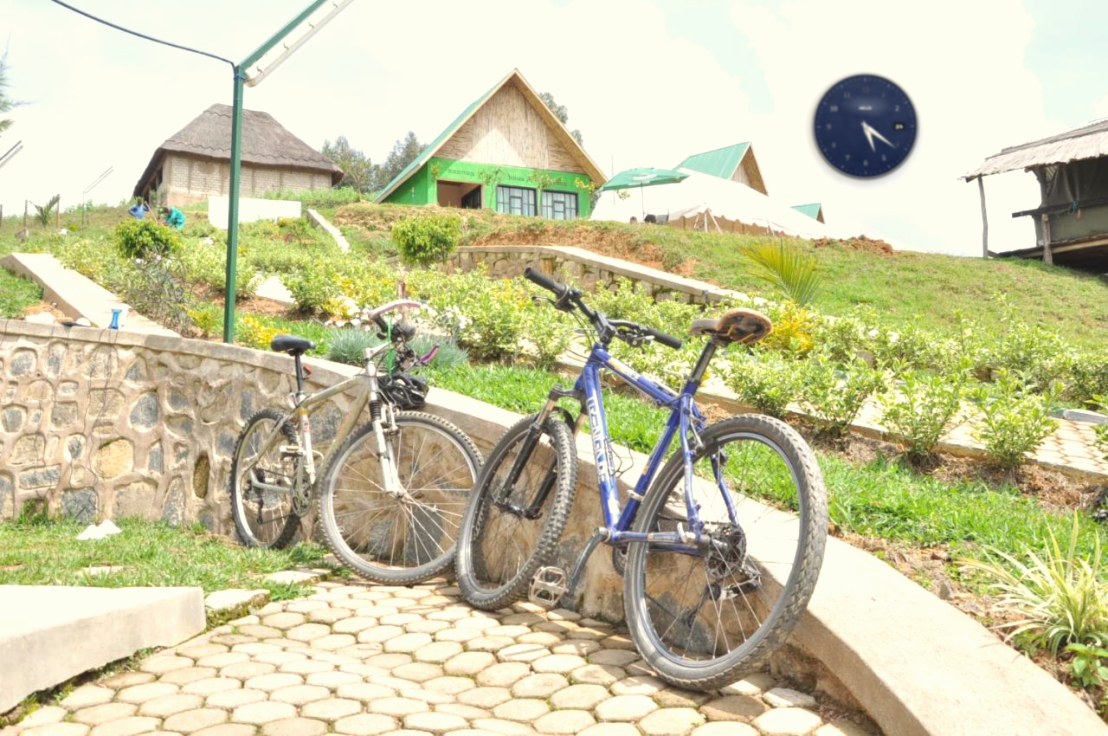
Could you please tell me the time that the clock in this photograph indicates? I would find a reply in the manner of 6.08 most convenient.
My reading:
5.21
